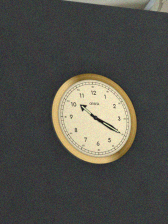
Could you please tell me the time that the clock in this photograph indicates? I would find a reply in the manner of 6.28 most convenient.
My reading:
10.20
